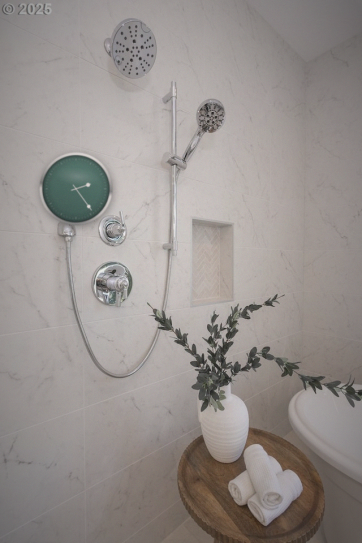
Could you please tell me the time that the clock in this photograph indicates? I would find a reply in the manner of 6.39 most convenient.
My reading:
2.24
